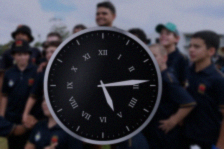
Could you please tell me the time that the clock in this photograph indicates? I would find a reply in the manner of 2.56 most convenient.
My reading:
5.14
